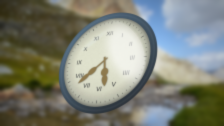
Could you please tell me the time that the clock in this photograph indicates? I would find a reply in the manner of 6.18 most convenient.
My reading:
5.38
